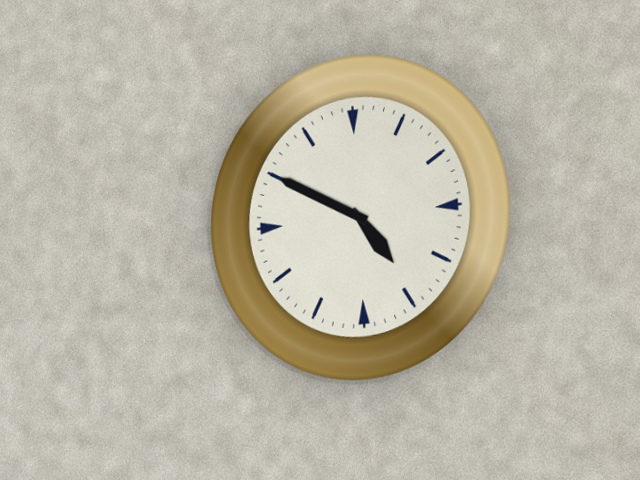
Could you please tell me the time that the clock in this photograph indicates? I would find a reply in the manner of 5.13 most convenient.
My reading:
4.50
